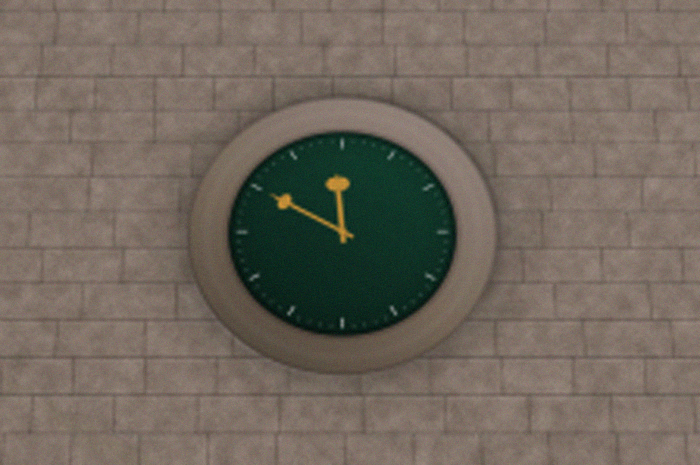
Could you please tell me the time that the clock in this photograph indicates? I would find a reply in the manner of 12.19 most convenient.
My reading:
11.50
